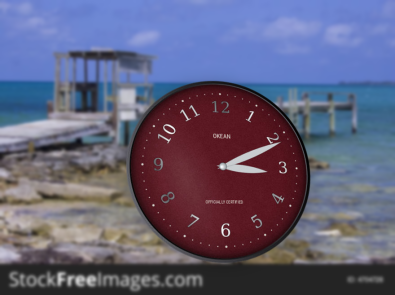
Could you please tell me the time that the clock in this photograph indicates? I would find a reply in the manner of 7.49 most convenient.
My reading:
3.11
